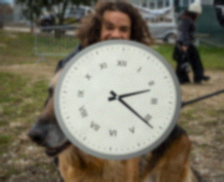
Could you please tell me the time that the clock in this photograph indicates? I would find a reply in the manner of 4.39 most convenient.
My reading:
2.21
